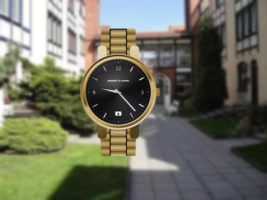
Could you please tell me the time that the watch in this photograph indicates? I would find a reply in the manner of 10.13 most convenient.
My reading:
9.23
